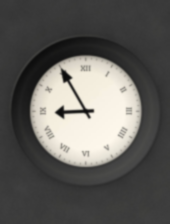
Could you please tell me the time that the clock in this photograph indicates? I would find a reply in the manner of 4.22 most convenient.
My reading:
8.55
